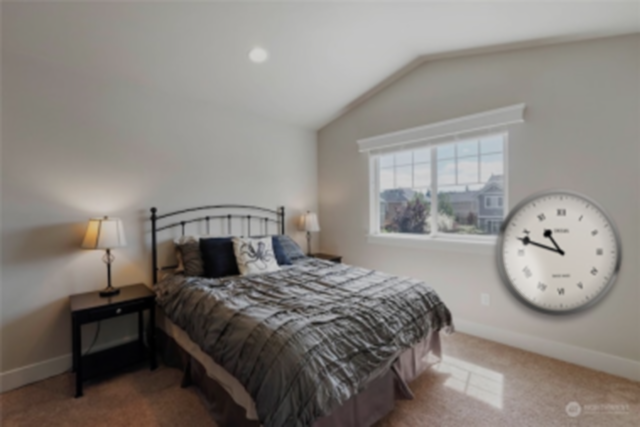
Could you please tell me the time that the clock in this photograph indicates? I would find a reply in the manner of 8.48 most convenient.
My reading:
10.48
